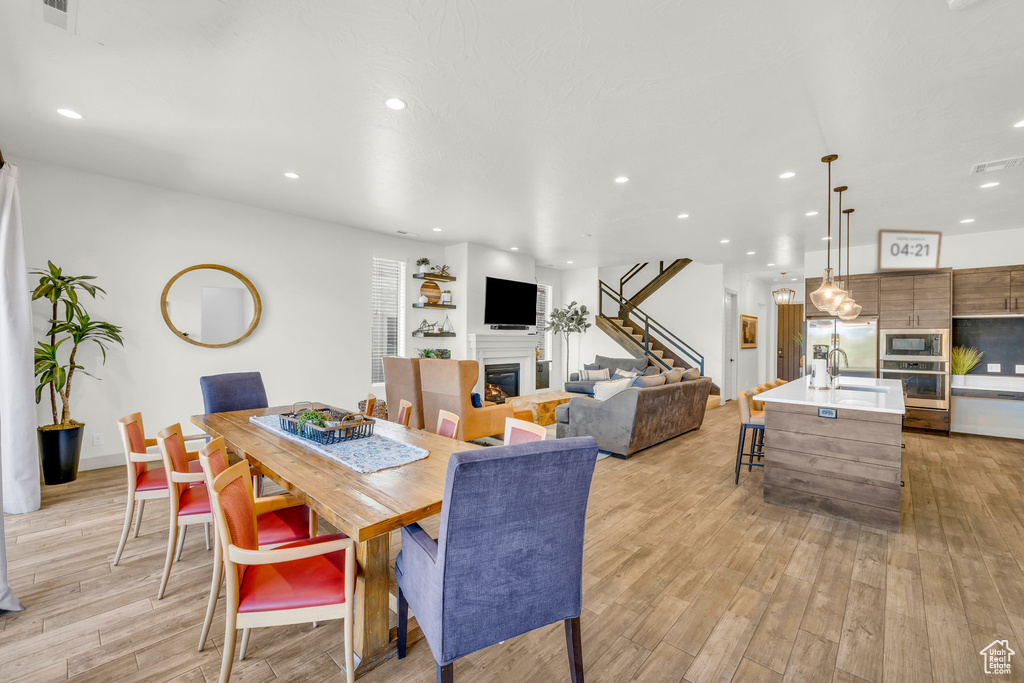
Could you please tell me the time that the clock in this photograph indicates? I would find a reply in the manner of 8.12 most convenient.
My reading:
4.21
